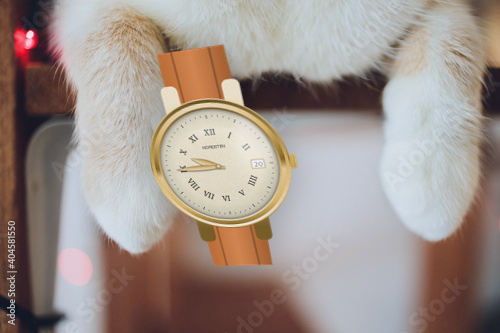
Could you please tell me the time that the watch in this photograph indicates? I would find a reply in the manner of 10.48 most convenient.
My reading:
9.45
